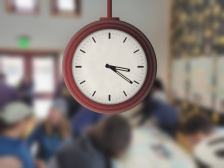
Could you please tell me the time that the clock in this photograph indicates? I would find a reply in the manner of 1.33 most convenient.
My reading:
3.21
